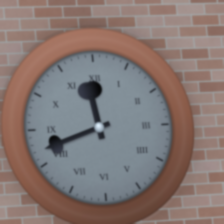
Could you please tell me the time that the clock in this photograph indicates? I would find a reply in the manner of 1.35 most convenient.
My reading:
11.42
